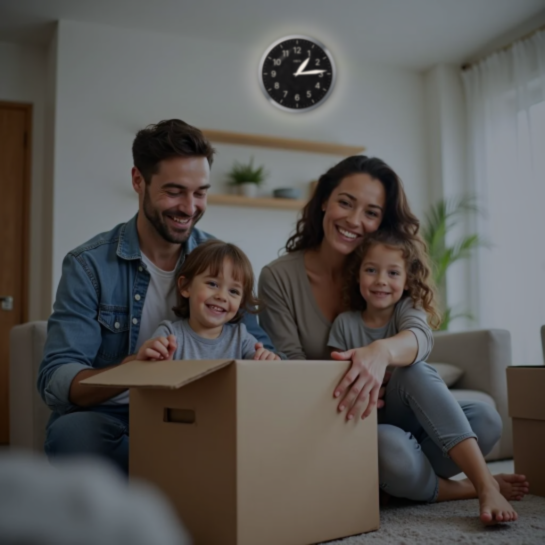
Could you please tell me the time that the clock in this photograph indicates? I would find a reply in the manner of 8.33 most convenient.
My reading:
1.14
